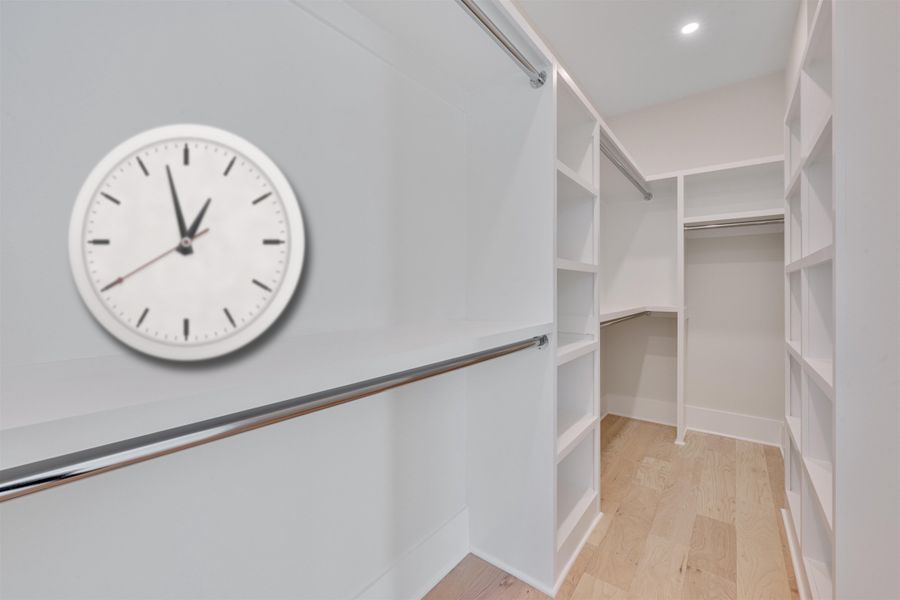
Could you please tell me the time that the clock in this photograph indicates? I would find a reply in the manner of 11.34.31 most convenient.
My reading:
12.57.40
